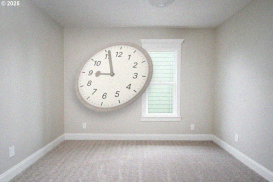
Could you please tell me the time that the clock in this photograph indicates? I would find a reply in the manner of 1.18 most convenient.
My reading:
8.56
